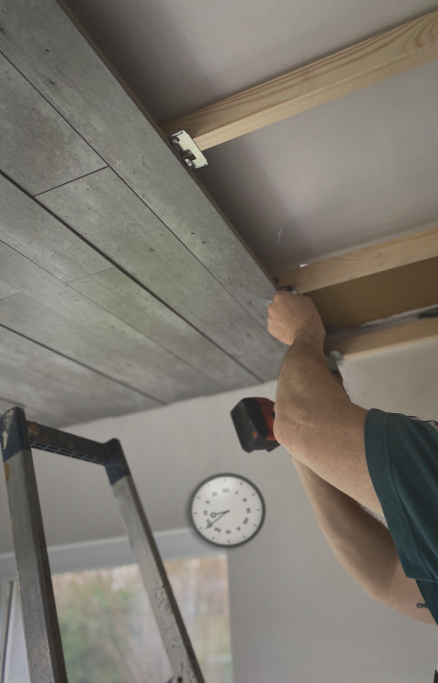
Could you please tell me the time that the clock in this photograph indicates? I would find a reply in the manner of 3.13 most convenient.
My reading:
8.39
